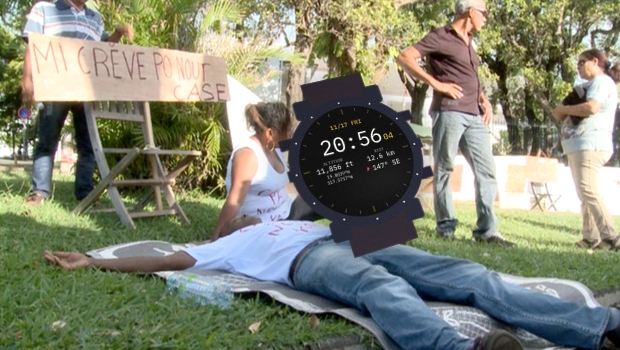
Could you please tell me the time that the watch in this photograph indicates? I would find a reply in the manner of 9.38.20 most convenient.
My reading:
20.56.04
